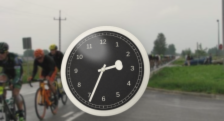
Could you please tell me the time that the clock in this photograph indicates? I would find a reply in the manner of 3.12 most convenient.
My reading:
2.34
